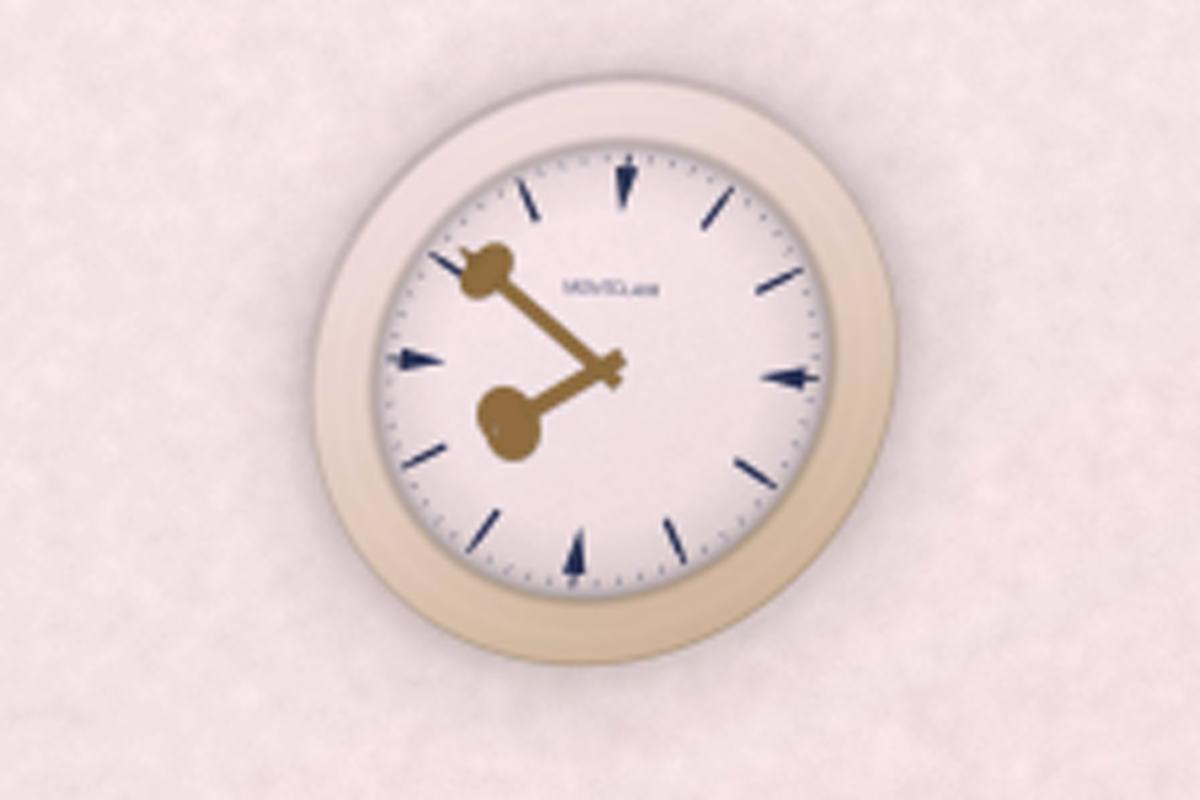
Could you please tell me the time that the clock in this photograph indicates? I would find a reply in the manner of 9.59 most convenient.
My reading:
7.51
